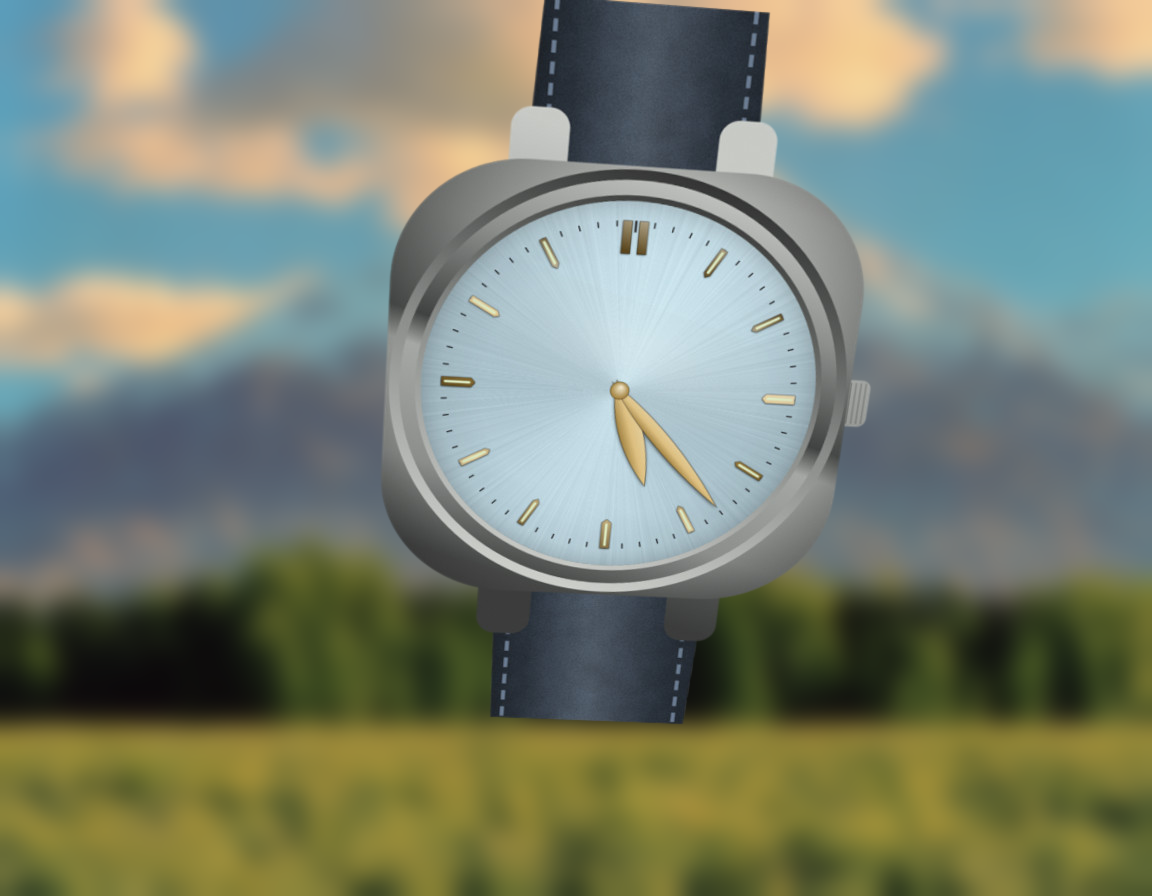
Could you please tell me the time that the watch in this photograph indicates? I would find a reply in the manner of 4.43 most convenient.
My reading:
5.23
